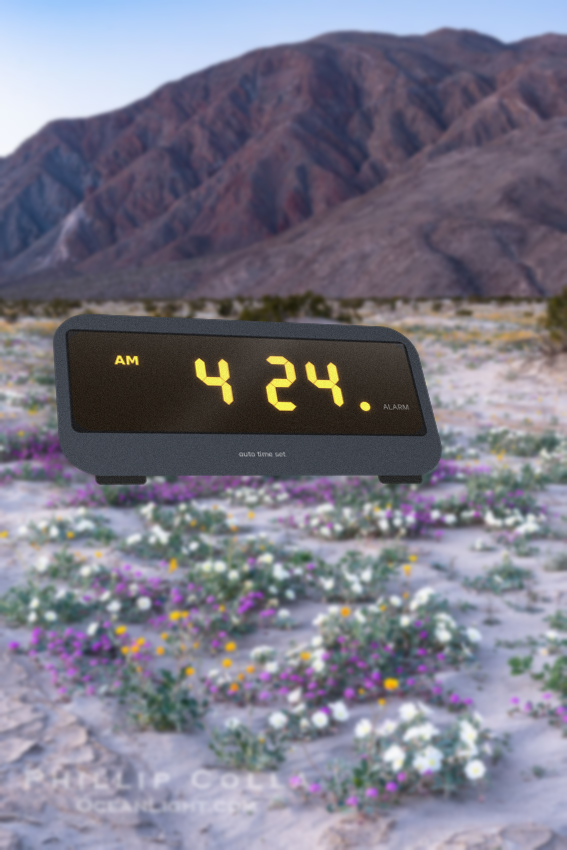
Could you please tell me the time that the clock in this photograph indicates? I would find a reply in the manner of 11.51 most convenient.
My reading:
4.24
